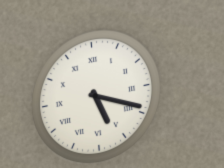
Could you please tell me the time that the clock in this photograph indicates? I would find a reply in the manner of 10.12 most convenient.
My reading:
5.19
